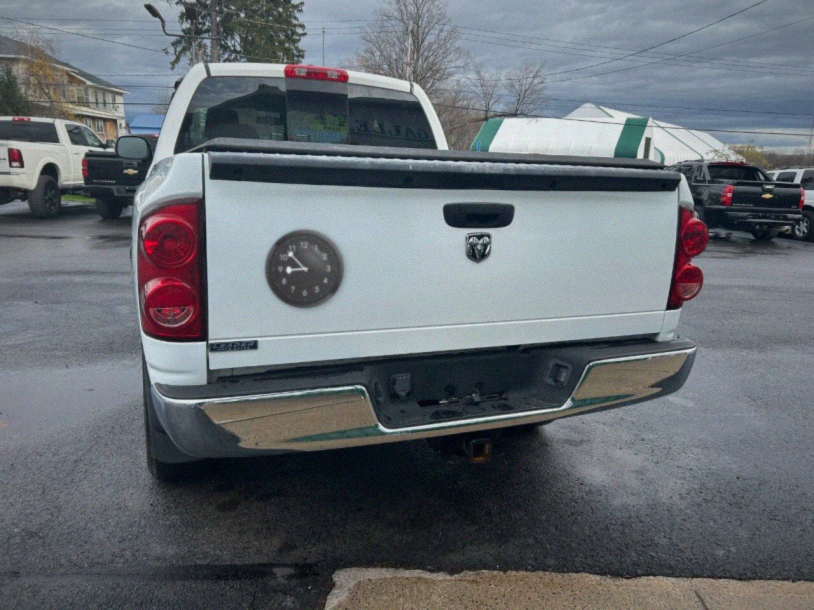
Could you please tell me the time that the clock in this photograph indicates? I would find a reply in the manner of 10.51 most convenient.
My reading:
8.53
